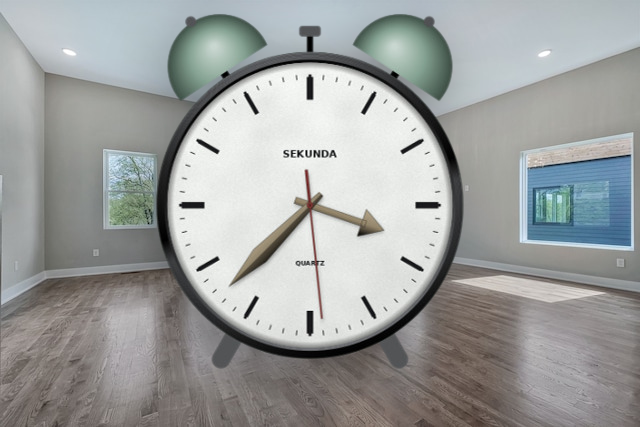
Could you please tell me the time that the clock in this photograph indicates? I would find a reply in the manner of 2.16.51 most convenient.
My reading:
3.37.29
